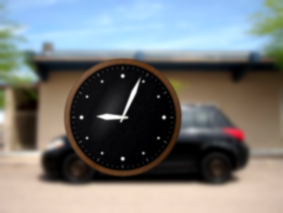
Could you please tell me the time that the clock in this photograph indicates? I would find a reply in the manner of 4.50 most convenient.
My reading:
9.04
